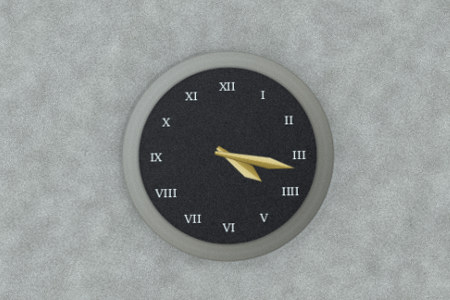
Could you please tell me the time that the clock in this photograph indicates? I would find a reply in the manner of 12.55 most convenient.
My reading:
4.17
